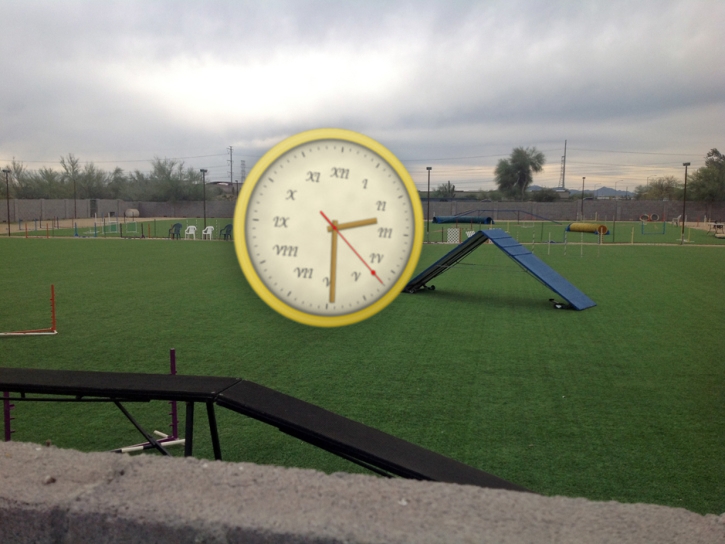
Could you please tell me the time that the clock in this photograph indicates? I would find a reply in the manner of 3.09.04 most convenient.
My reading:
2.29.22
